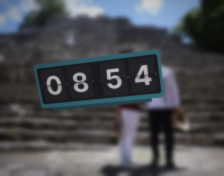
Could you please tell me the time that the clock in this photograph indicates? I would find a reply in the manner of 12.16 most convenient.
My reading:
8.54
